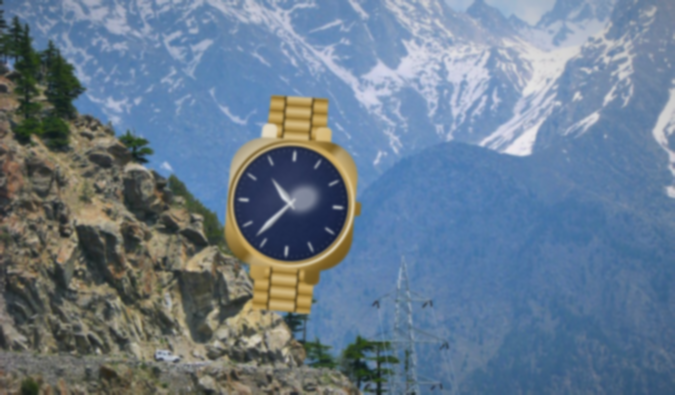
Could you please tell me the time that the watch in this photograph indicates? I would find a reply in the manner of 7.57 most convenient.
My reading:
10.37
